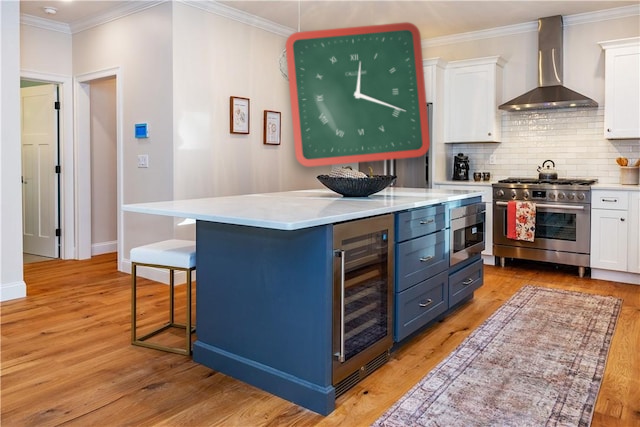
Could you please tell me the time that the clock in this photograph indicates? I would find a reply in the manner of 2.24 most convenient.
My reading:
12.19
